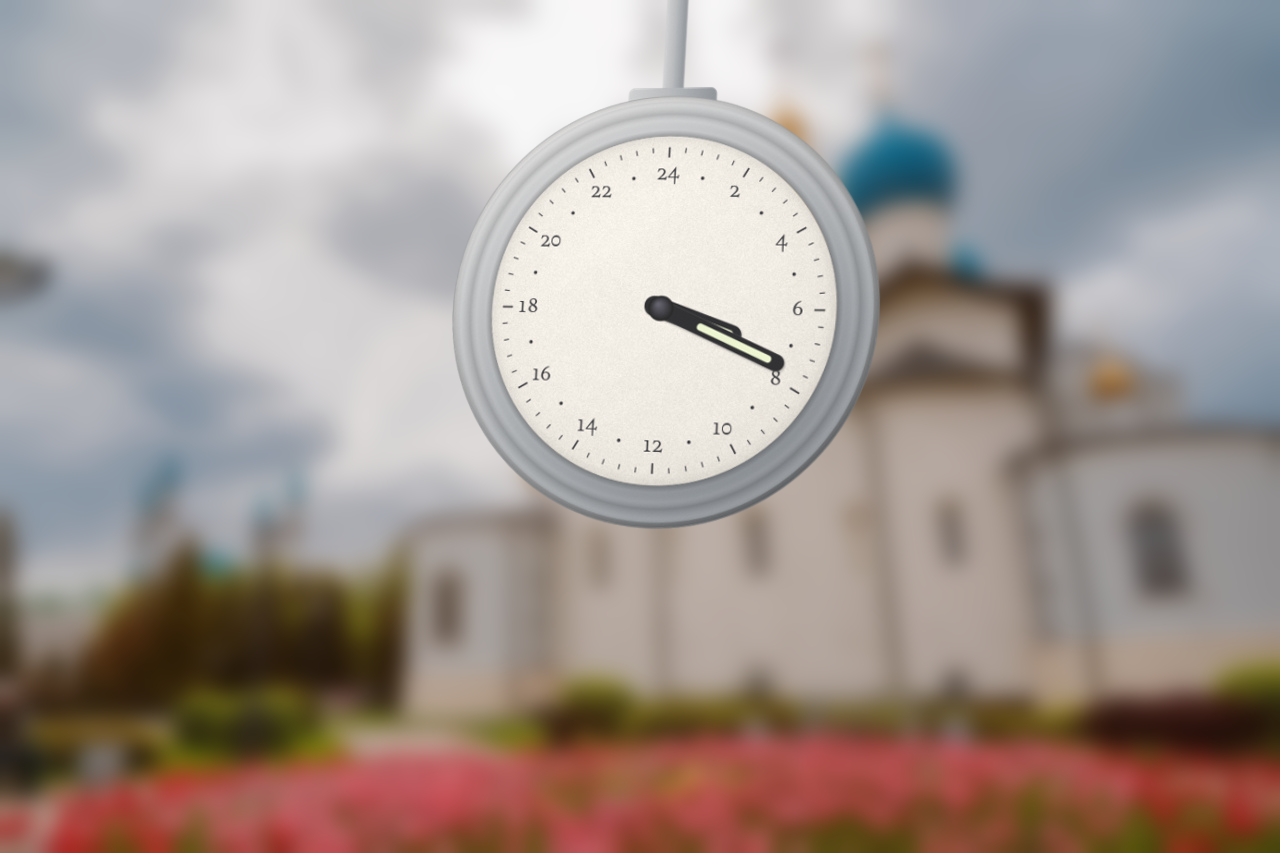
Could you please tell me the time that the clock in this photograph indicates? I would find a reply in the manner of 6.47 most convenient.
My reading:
7.19
